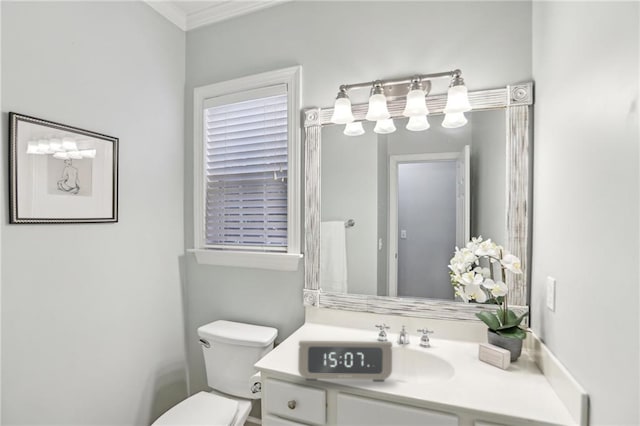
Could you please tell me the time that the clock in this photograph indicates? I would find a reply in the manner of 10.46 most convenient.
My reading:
15.07
